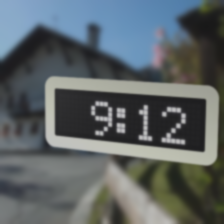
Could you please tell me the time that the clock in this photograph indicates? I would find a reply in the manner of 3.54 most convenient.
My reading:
9.12
